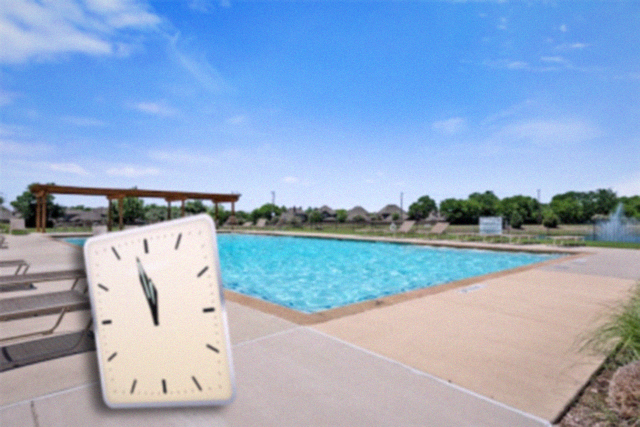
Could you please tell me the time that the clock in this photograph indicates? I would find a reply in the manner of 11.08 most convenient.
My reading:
11.58
